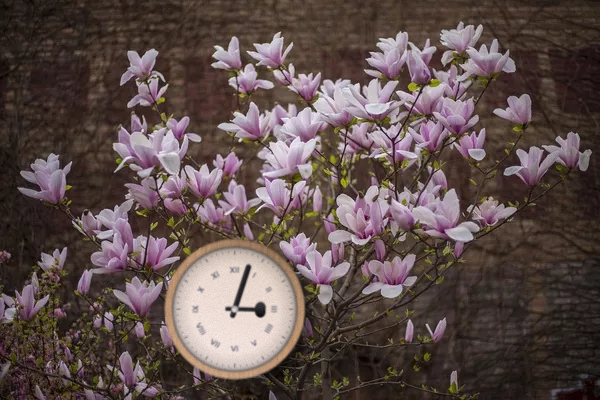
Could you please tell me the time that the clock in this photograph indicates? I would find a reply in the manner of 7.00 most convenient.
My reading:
3.03
